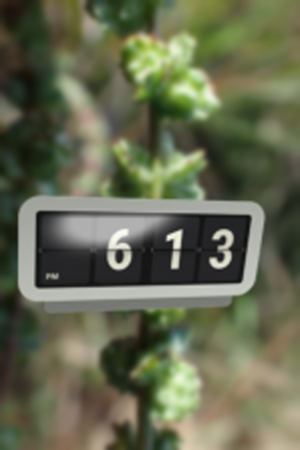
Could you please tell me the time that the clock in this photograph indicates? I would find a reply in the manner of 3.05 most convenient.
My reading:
6.13
